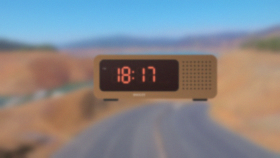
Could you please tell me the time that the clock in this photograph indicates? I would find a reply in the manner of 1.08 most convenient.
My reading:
18.17
